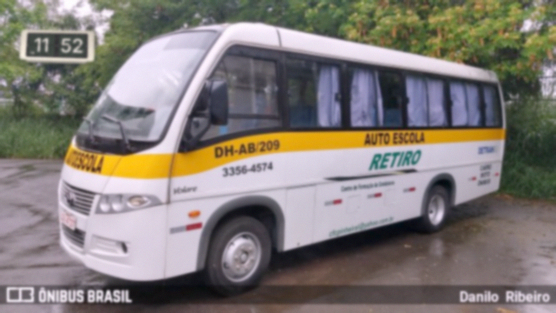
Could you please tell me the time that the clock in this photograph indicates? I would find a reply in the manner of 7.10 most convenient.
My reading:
11.52
